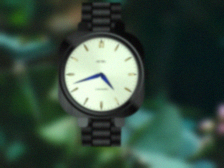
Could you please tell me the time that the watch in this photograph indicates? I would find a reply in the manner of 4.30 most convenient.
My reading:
4.42
